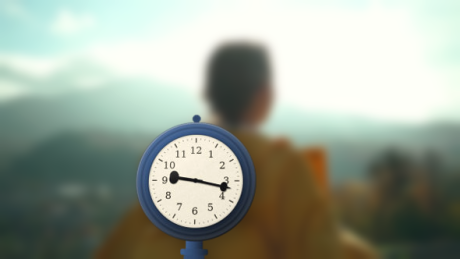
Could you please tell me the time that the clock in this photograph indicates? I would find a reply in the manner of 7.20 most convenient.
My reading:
9.17
